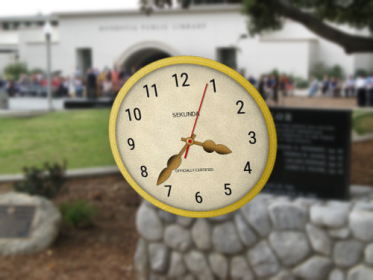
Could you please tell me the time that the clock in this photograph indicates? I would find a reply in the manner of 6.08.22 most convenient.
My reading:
3.37.04
